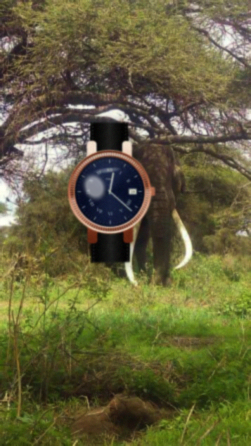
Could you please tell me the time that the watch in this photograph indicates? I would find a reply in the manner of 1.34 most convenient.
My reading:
12.22
